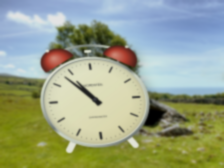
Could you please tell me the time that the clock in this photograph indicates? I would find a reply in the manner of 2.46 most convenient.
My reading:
10.53
